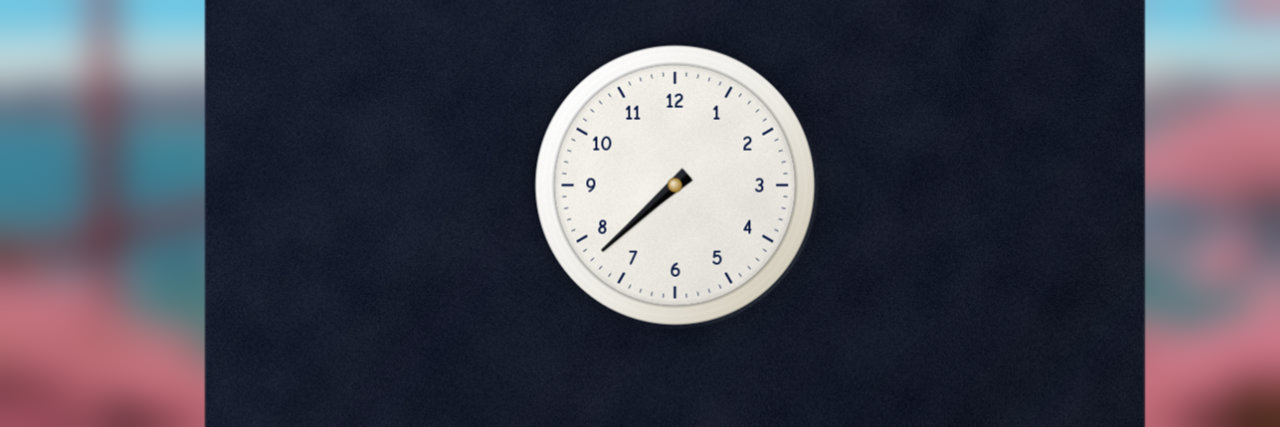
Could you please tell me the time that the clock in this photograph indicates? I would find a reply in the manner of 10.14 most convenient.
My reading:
7.38
